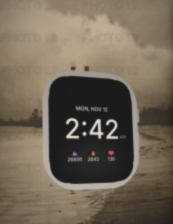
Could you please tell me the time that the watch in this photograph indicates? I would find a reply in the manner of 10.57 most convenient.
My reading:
2.42
